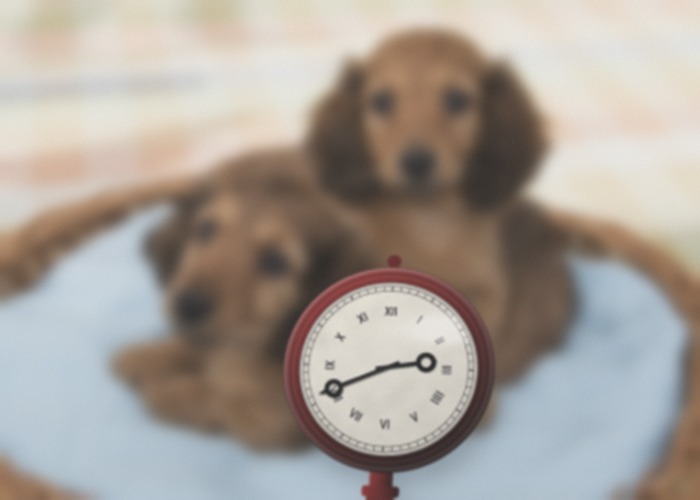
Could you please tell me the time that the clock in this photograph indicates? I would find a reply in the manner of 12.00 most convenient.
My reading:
2.41
